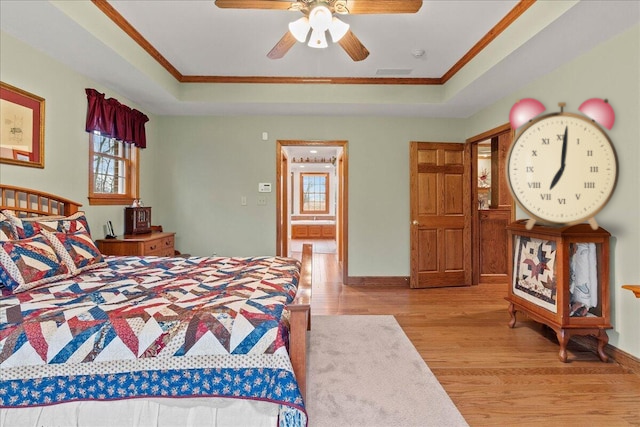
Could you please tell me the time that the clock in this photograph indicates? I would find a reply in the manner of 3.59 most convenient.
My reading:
7.01
